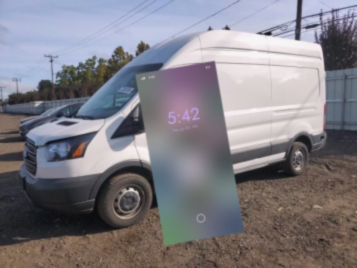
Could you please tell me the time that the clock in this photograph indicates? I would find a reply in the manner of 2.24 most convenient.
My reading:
5.42
